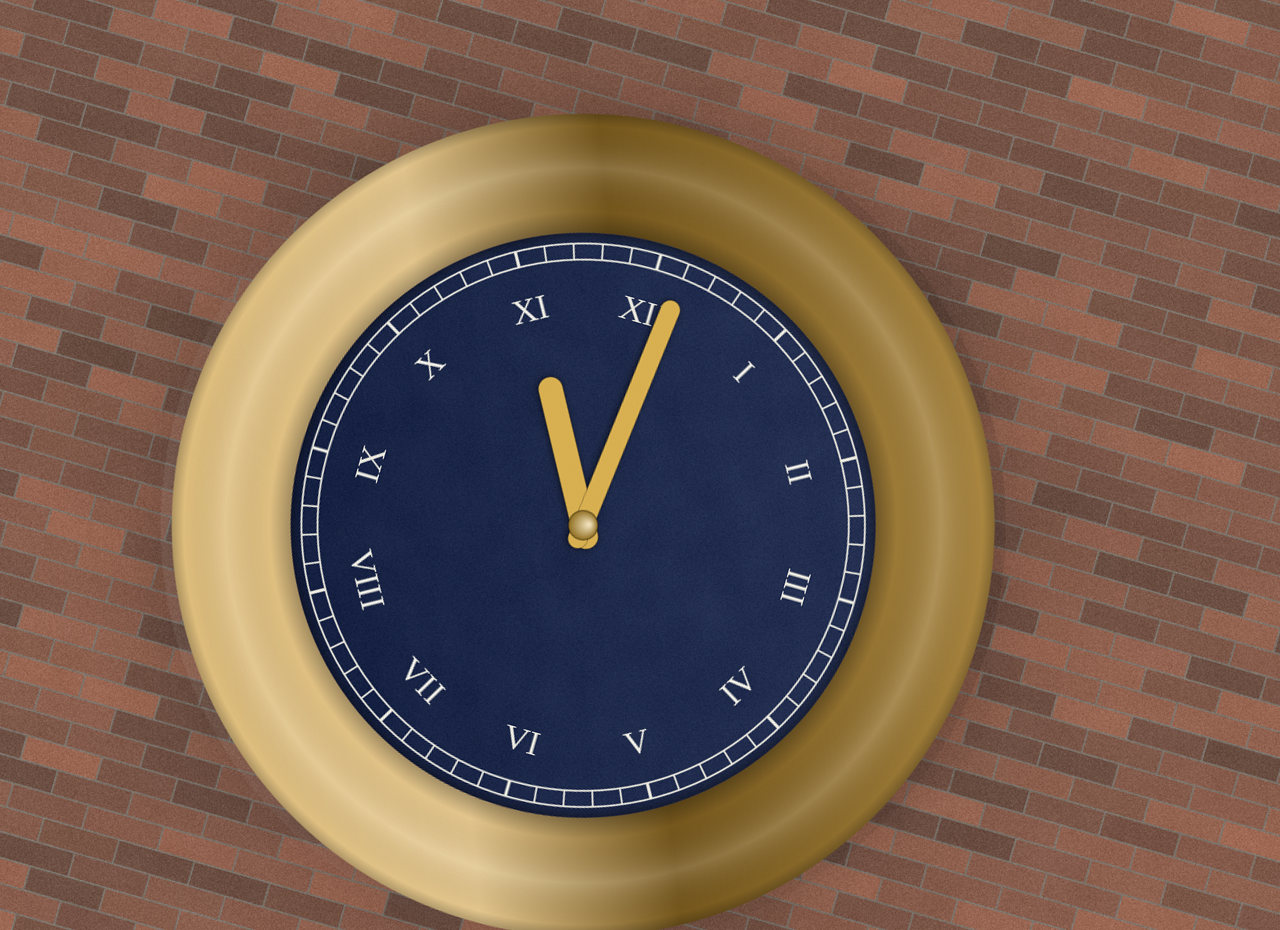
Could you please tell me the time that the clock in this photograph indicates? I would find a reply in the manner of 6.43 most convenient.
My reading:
11.01
